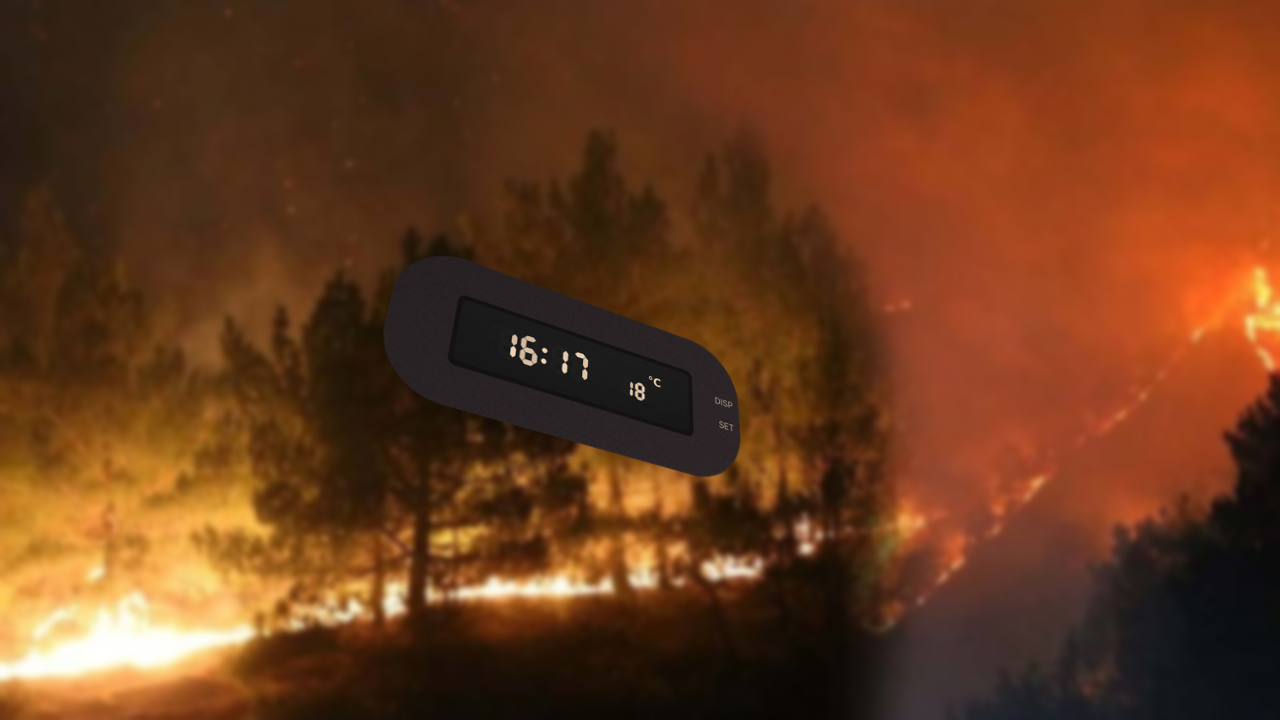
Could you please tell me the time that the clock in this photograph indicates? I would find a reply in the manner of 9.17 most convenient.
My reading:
16.17
